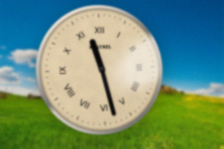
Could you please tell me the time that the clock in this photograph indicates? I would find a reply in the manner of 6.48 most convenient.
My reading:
11.28
